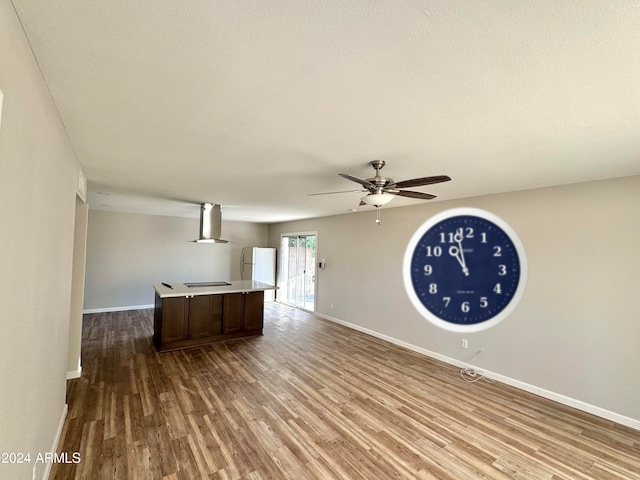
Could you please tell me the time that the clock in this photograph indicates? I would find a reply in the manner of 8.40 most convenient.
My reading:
10.58
